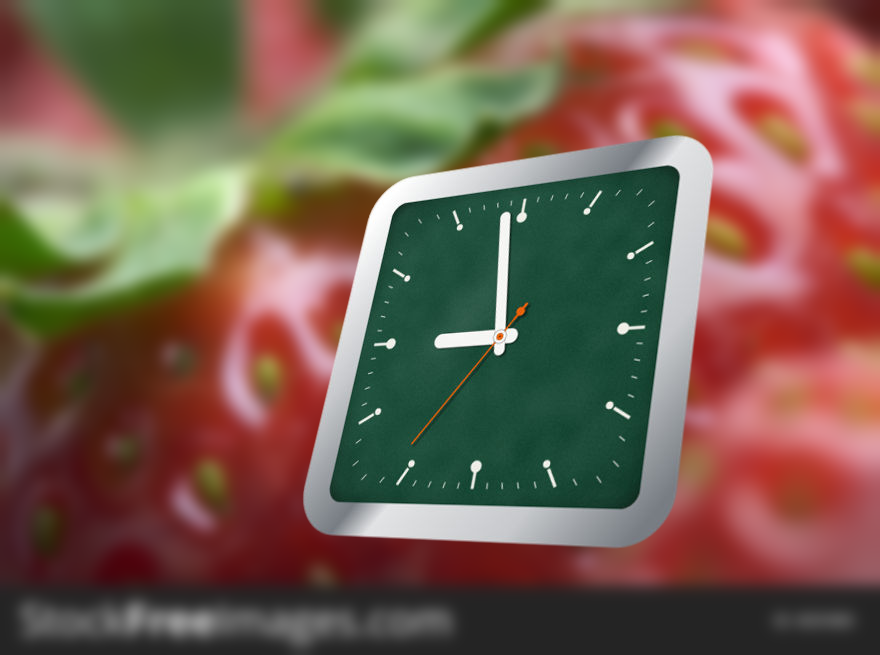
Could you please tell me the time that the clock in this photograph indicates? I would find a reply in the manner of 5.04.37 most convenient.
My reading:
8.58.36
